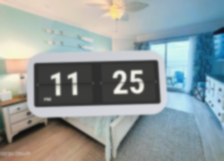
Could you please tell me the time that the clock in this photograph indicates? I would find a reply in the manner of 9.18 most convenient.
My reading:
11.25
